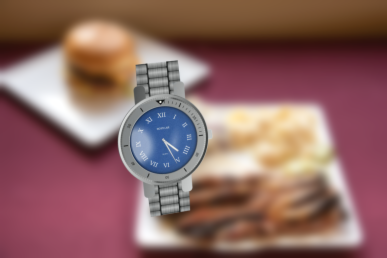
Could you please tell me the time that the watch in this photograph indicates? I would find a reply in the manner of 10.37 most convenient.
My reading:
4.26
